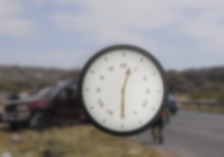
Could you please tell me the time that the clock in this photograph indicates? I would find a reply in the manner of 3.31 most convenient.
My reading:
12.30
